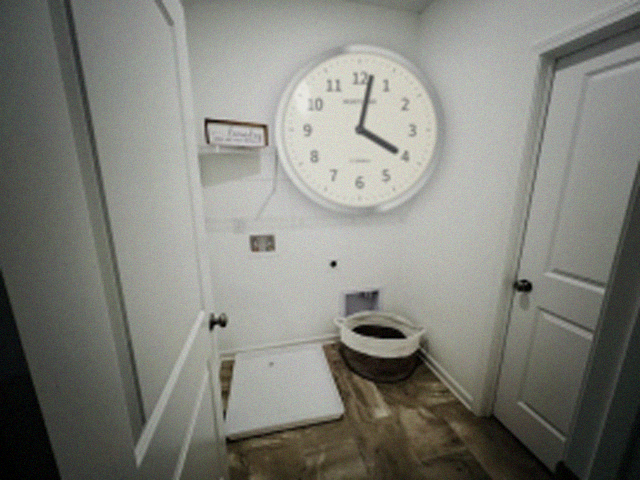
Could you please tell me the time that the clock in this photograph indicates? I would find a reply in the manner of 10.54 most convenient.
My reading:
4.02
